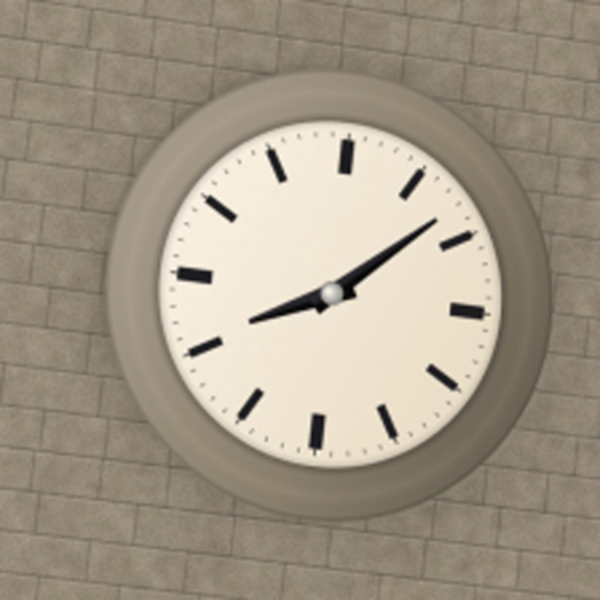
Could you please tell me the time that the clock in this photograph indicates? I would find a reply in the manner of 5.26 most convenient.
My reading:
8.08
